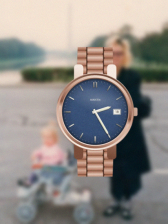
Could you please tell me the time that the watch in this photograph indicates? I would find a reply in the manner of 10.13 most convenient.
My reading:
2.25
